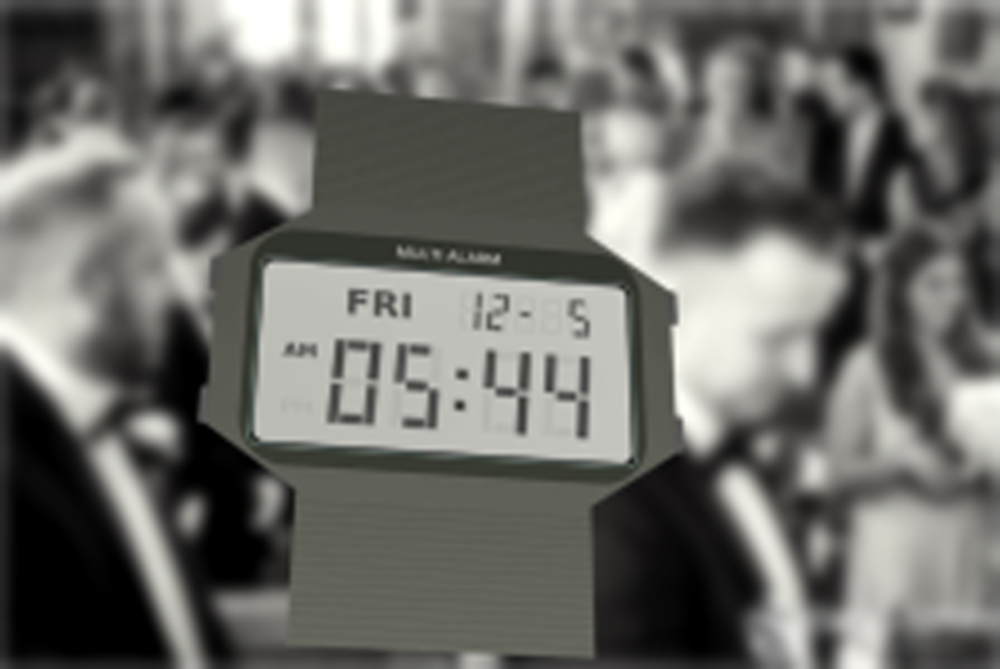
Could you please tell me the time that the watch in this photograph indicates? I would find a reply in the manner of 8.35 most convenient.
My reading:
5.44
